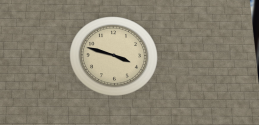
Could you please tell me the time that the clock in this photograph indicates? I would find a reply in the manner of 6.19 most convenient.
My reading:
3.48
